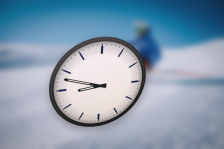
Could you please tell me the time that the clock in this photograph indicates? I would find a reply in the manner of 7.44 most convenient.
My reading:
8.48
